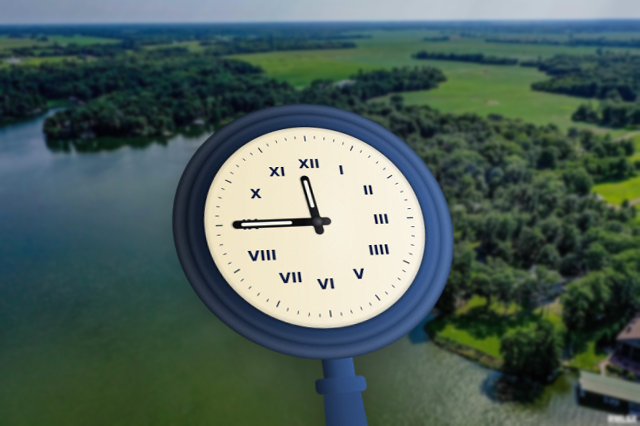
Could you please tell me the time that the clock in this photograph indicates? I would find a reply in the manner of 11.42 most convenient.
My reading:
11.45
